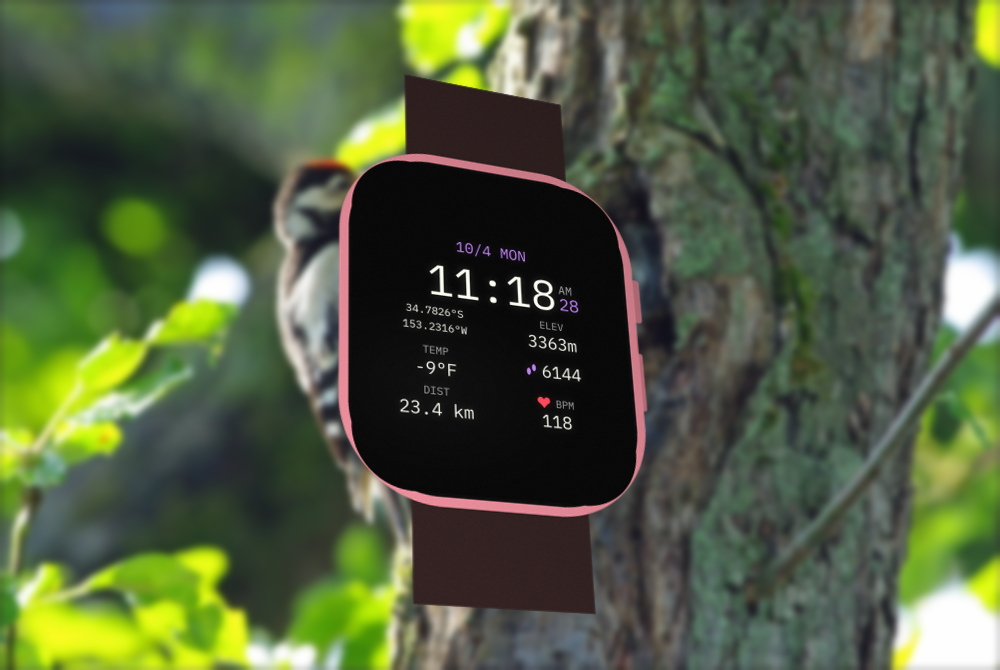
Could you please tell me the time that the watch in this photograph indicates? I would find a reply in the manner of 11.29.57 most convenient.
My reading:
11.18.28
